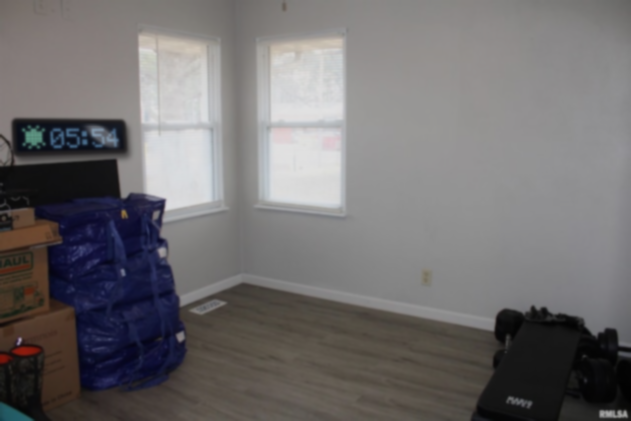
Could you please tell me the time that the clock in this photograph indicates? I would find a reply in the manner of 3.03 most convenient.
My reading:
5.54
